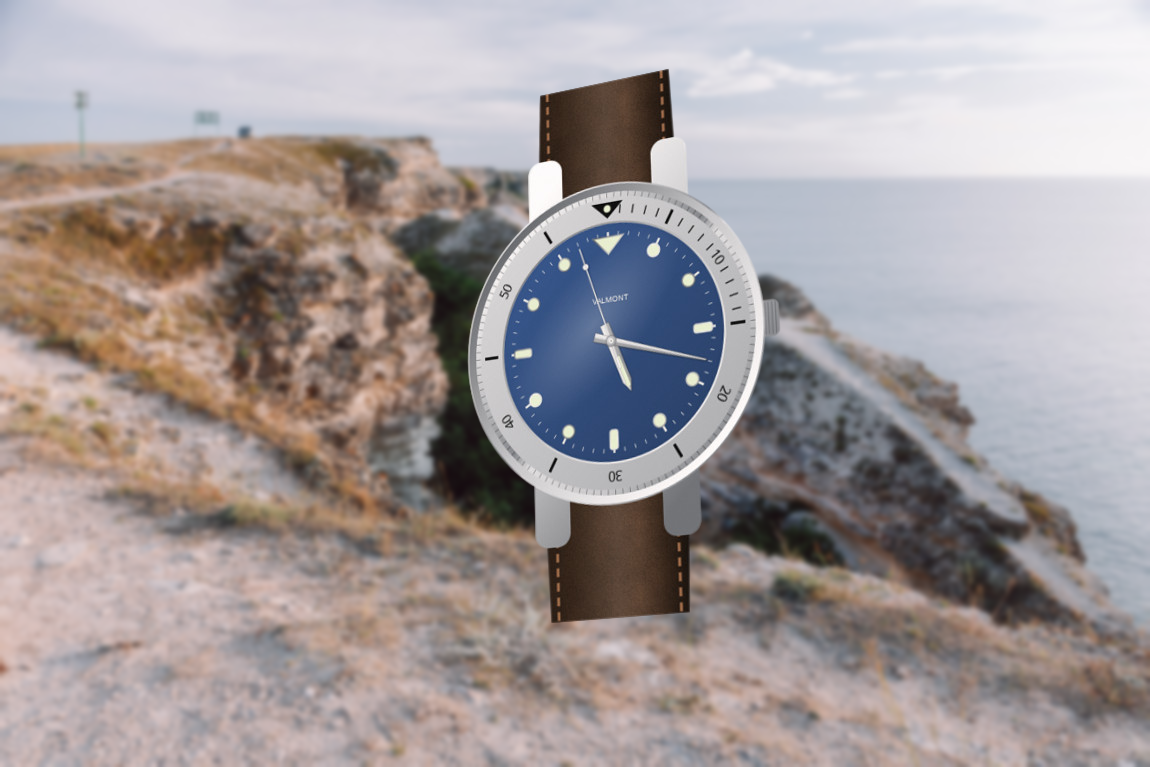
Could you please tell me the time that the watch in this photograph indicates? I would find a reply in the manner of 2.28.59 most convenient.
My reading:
5.17.57
